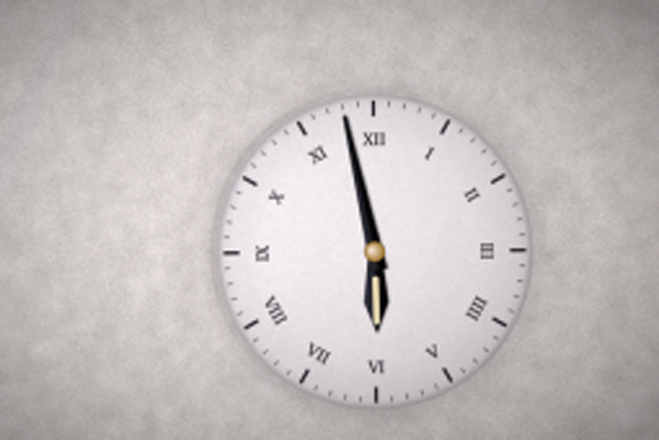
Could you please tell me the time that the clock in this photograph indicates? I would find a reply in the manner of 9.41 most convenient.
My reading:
5.58
